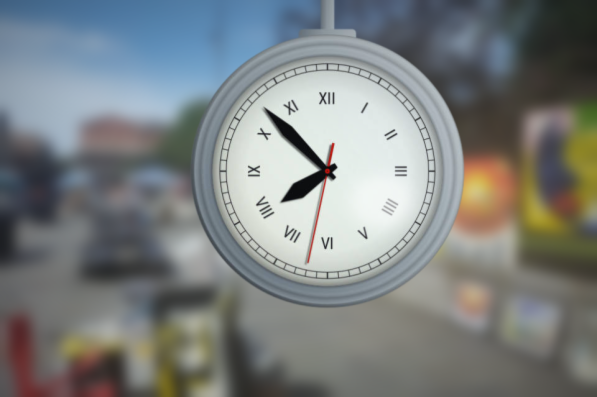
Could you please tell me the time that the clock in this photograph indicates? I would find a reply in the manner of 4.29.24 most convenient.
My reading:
7.52.32
